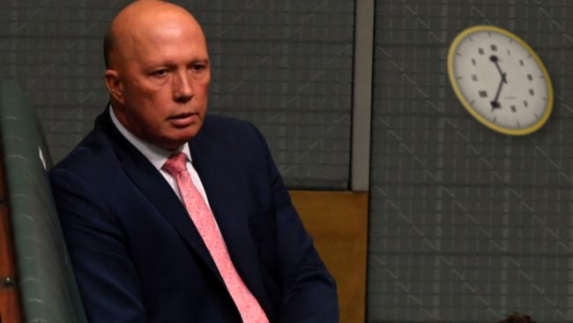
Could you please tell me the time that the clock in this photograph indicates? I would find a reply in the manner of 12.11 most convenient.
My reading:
11.36
